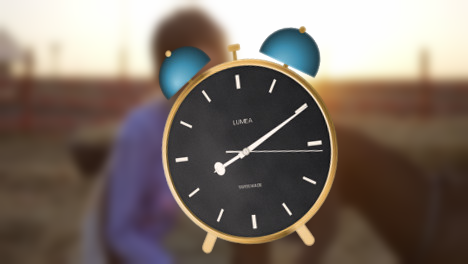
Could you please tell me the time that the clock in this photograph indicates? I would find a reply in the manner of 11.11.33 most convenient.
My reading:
8.10.16
